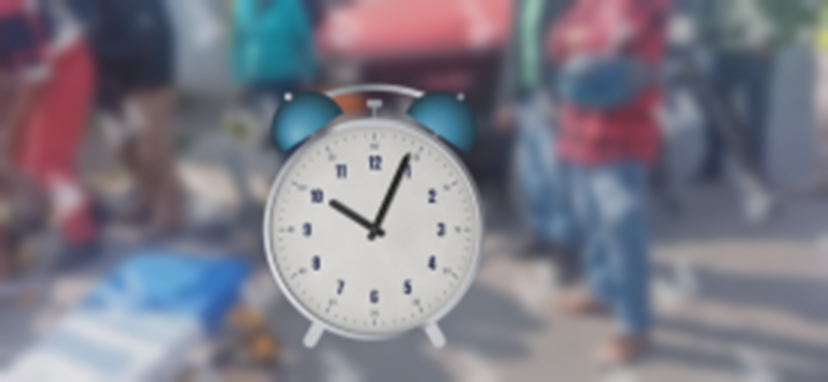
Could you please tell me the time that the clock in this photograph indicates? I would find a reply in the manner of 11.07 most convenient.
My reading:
10.04
